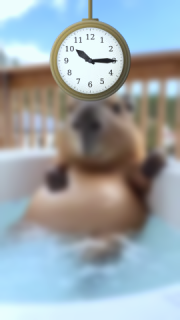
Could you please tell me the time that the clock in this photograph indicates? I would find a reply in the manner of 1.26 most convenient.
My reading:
10.15
